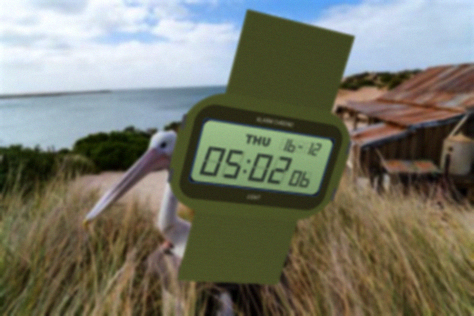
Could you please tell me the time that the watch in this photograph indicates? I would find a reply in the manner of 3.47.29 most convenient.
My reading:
5.02.06
